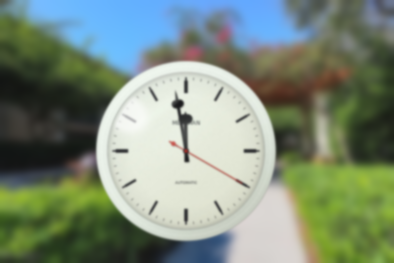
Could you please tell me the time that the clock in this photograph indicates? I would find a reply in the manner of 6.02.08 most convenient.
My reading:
11.58.20
